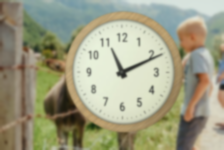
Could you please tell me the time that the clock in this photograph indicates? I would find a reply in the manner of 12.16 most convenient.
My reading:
11.11
